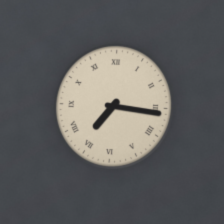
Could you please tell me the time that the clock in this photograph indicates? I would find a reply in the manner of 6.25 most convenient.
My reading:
7.16
